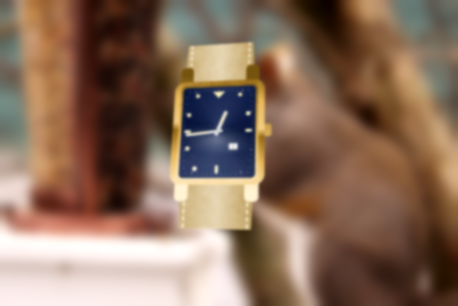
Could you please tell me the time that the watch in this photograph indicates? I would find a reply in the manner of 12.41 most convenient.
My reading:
12.44
